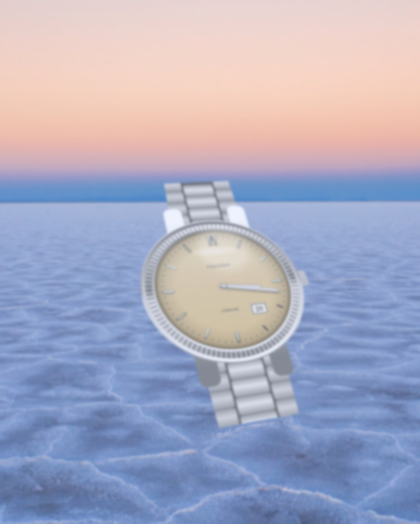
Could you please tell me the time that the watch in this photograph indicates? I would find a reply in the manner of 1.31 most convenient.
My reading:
3.17
